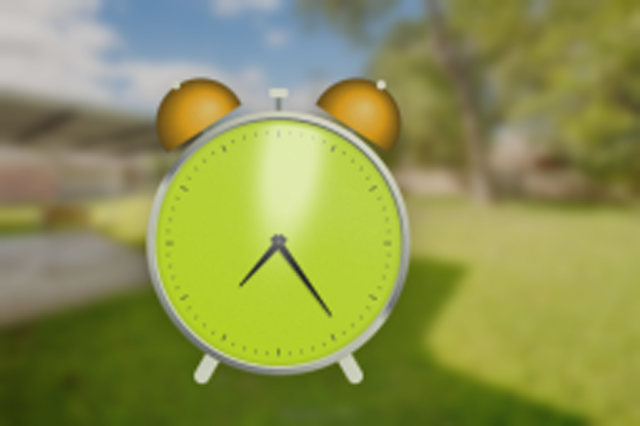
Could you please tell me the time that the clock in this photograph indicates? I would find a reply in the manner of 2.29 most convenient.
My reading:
7.24
